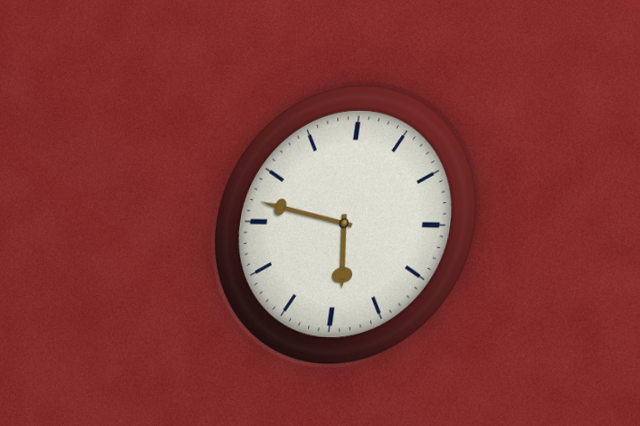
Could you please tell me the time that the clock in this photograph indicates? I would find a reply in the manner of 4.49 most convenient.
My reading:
5.47
